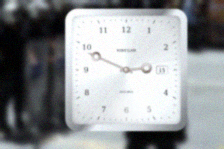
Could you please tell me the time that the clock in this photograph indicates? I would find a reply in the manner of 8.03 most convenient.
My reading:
2.49
